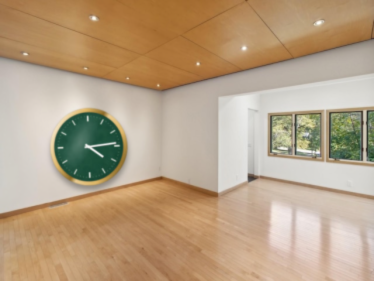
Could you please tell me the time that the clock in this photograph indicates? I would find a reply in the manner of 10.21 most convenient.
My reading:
4.14
